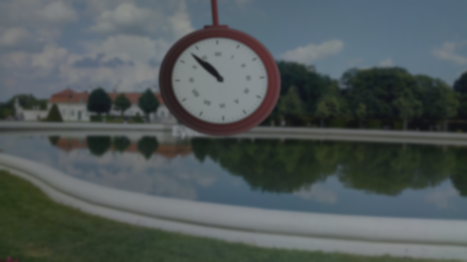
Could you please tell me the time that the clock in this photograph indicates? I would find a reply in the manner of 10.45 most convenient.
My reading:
10.53
